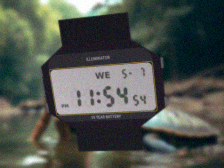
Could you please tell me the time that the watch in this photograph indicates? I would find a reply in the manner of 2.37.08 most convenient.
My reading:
11.54.54
